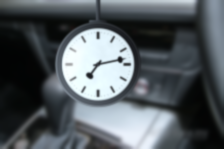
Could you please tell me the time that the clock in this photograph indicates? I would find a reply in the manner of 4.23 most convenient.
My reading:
7.13
